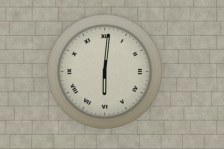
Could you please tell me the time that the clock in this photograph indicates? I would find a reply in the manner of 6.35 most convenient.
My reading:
6.01
